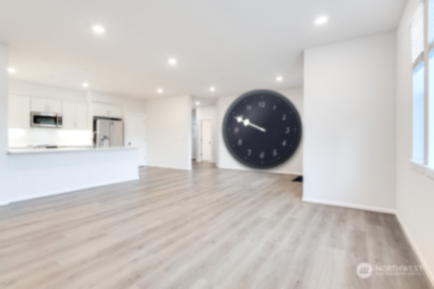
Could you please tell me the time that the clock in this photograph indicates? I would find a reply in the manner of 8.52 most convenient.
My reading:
9.49
